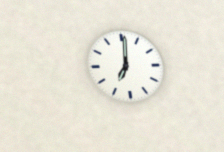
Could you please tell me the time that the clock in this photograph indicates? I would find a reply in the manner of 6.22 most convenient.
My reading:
7.01
